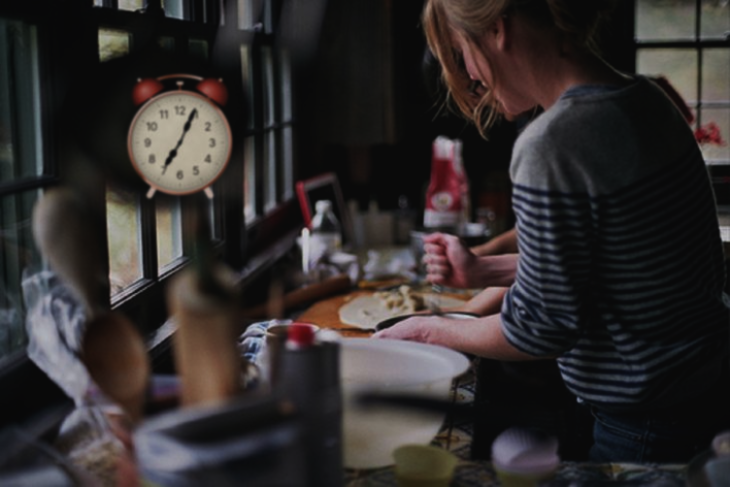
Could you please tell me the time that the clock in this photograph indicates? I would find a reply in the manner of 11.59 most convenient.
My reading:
7.04
